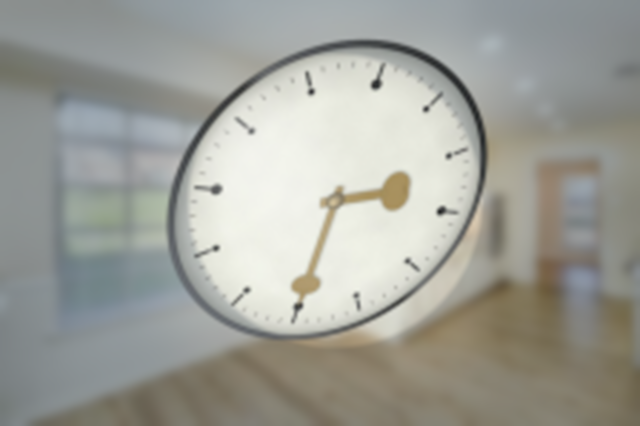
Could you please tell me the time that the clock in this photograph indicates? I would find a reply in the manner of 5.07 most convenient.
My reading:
2.30
